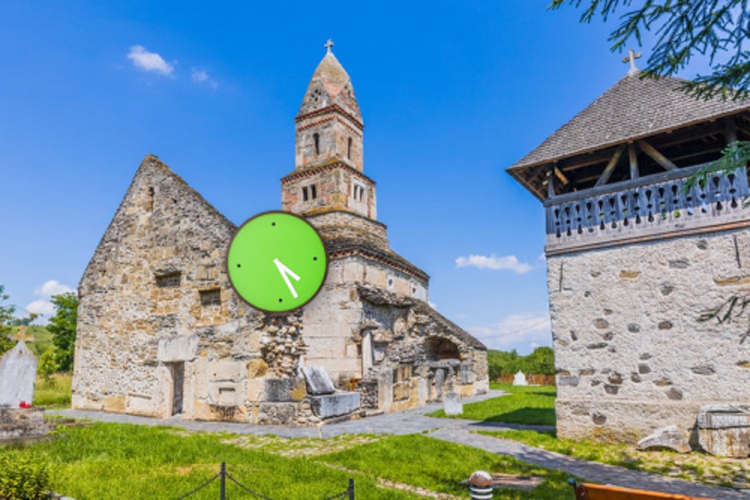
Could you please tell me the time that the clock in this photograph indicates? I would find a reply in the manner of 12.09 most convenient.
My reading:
4.26
